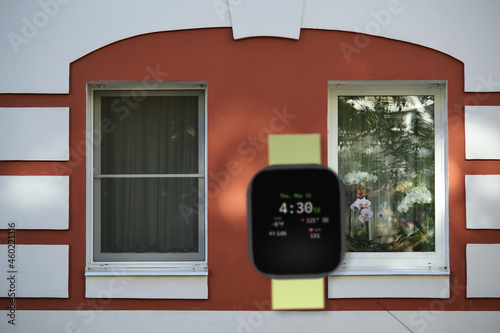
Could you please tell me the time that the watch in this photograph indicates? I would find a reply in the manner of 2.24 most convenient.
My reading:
4.30
